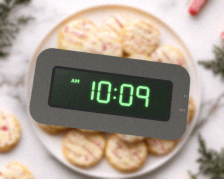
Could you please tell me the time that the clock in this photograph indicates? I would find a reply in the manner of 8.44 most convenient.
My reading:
10.09
